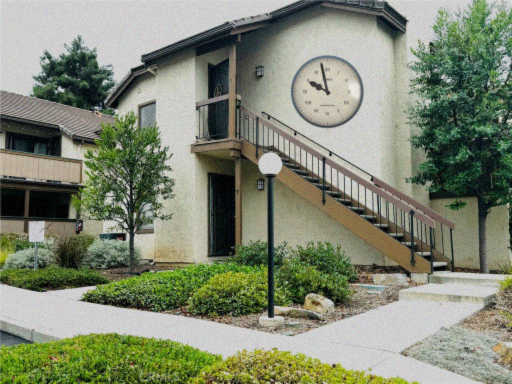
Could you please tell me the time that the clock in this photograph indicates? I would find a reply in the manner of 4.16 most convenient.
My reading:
9.58
